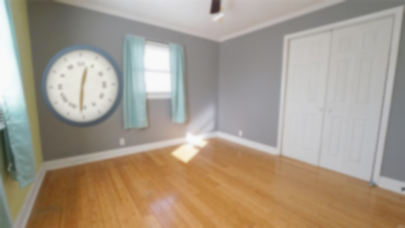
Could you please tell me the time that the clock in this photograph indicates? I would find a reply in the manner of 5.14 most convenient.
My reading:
12.31
